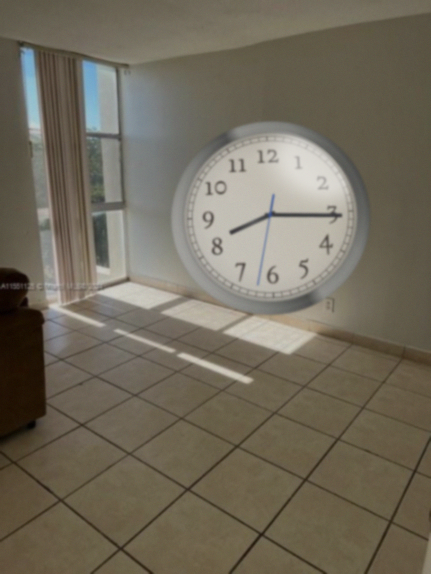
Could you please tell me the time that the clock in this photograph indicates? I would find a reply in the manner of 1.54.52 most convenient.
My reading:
8.15.32
